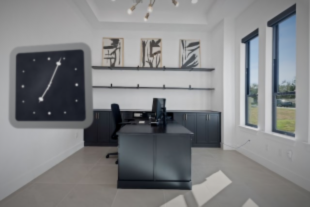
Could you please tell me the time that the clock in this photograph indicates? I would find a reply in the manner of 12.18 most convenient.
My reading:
7.04
